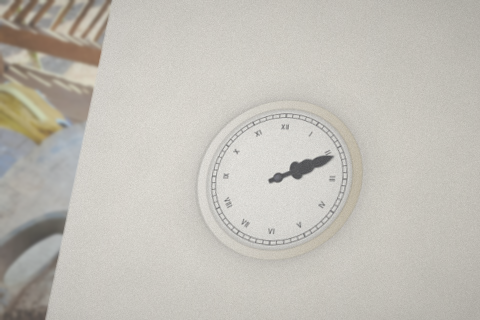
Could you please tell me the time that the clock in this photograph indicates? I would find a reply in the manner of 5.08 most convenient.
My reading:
2.11
